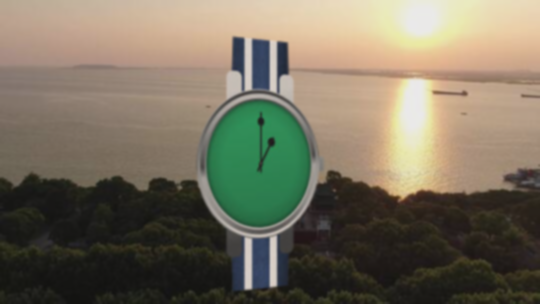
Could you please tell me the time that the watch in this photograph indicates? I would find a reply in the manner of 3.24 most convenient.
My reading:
1.00
